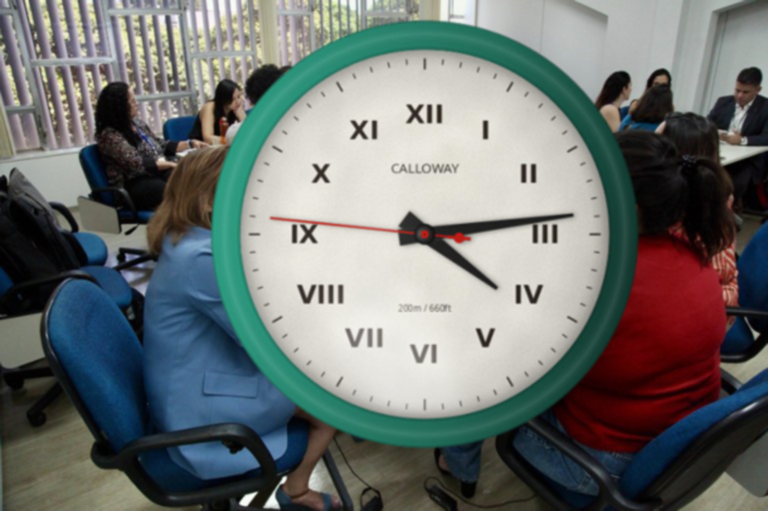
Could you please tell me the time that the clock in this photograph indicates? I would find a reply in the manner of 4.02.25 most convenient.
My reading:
4.13.46
